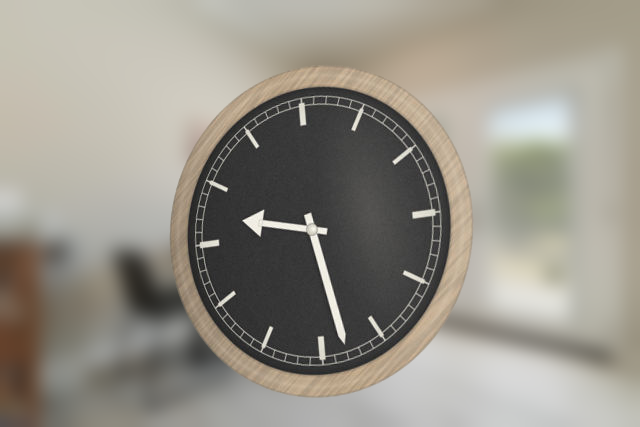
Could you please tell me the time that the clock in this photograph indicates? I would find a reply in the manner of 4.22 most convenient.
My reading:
9.28
